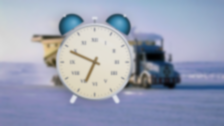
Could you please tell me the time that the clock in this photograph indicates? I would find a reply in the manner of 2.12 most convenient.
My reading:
6.49
